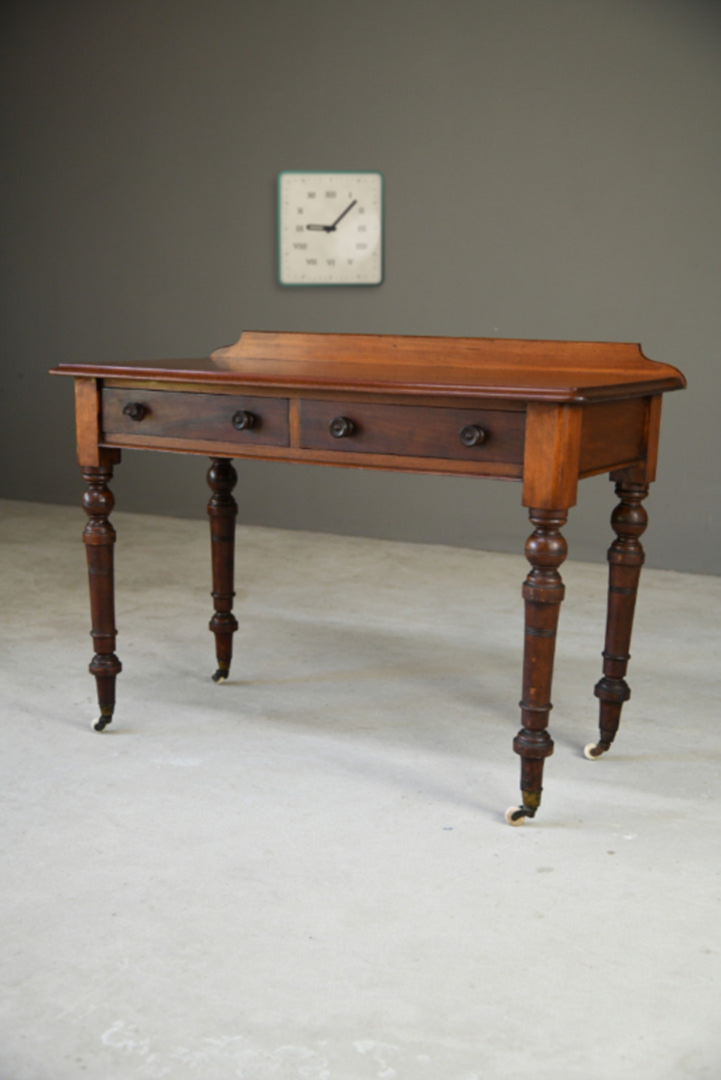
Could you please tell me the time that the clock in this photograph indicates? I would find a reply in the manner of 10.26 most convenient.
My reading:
9.07
